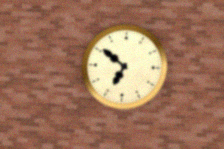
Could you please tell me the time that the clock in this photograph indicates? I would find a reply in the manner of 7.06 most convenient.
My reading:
6.51
